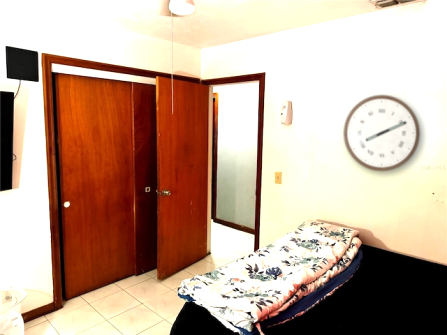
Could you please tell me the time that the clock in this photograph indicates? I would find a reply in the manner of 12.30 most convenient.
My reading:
8.11
